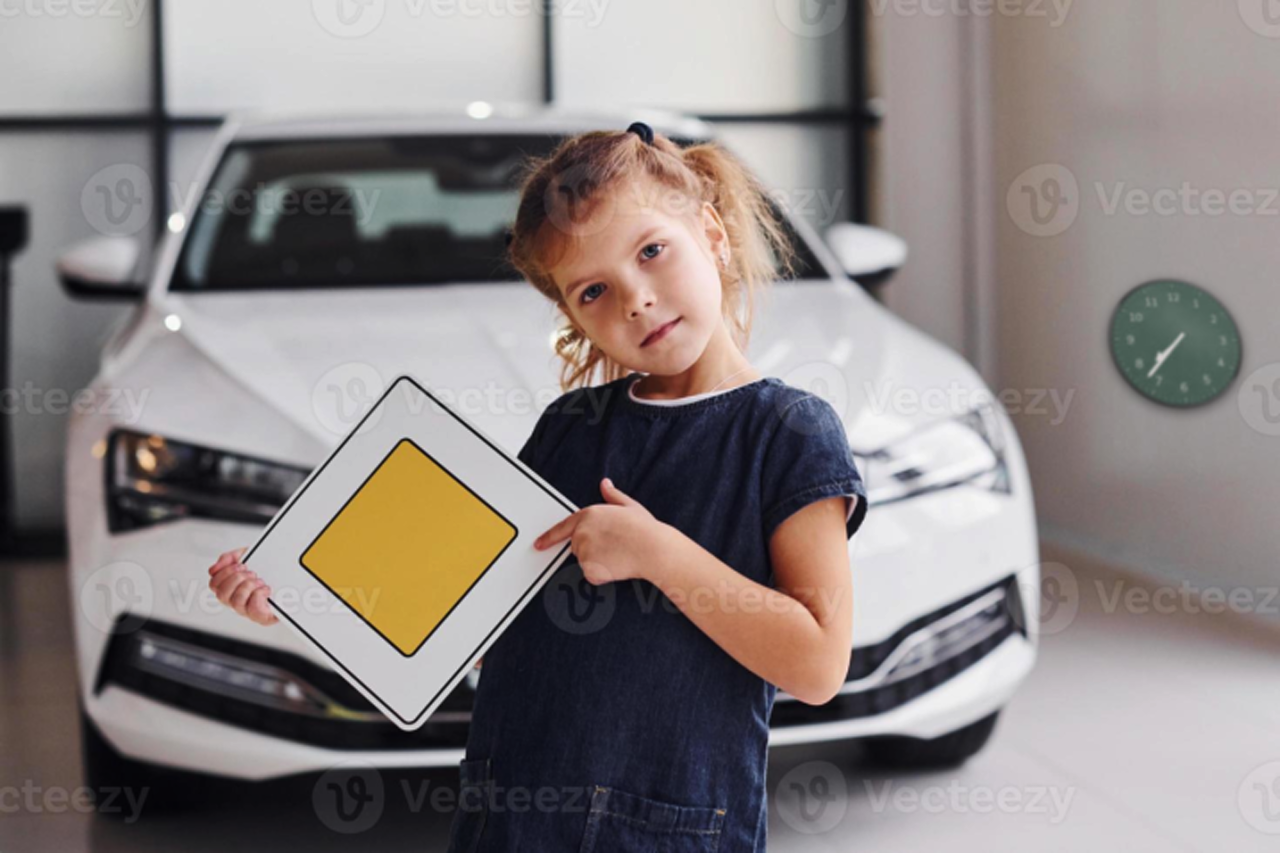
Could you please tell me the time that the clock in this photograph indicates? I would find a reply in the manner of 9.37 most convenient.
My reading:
7.37
